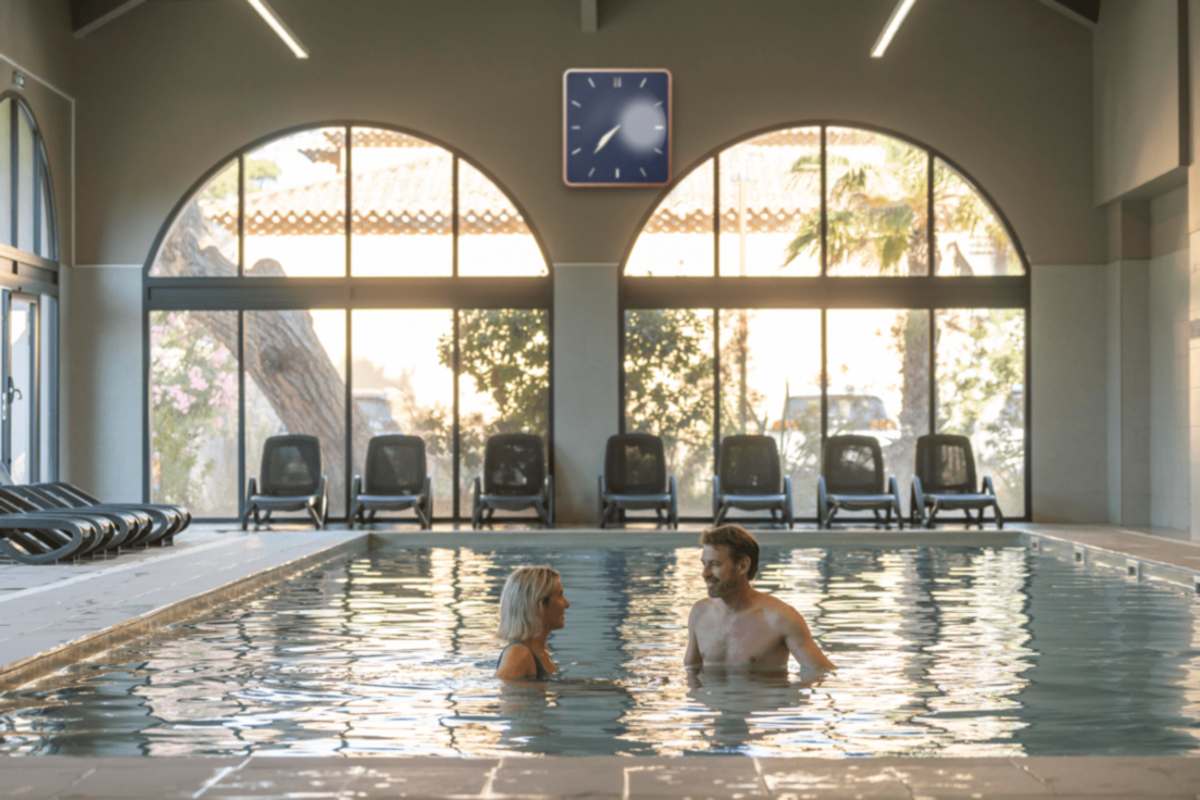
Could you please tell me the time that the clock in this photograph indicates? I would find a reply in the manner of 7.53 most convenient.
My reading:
7.37
